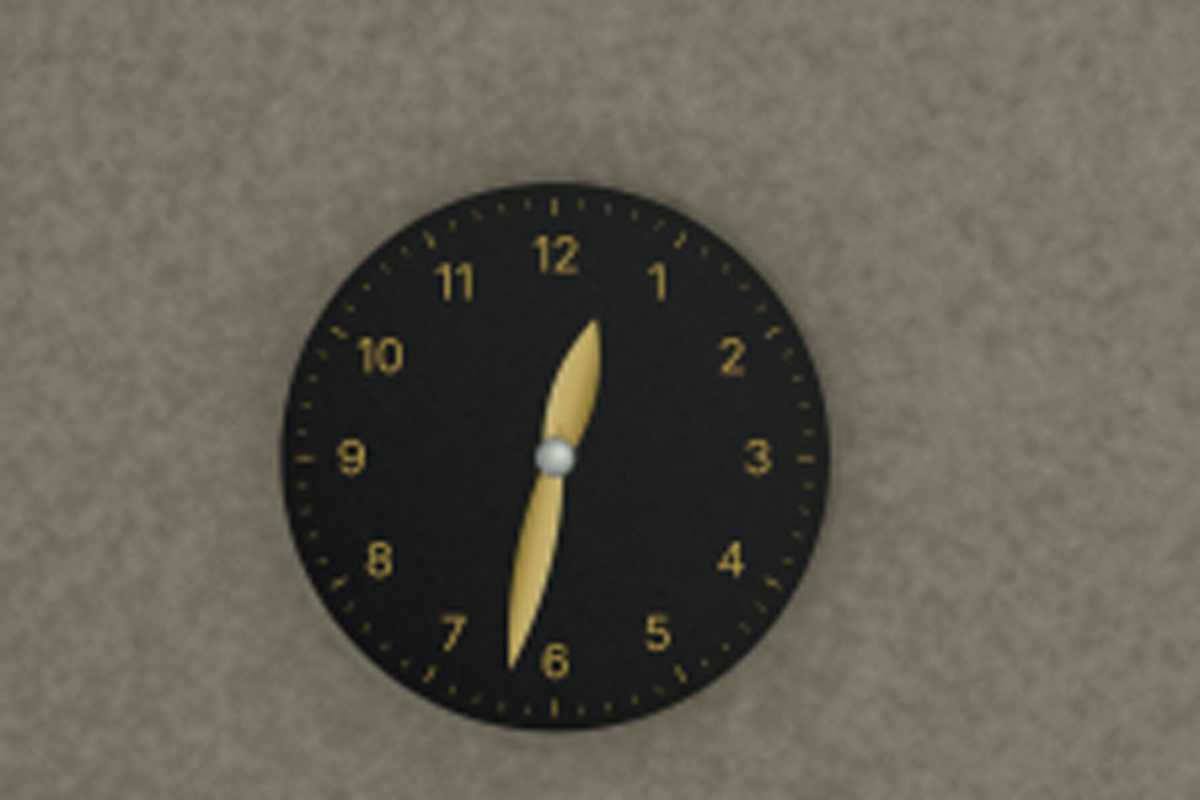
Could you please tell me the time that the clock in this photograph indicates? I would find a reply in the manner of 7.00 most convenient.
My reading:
12.32
